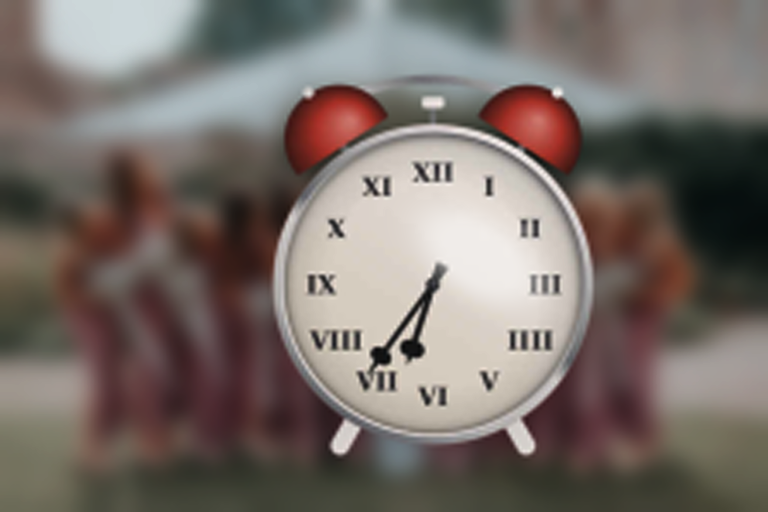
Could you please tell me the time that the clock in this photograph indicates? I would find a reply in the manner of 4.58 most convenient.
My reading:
6.36
